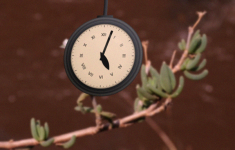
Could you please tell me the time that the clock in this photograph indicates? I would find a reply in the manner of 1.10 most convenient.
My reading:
5.03
